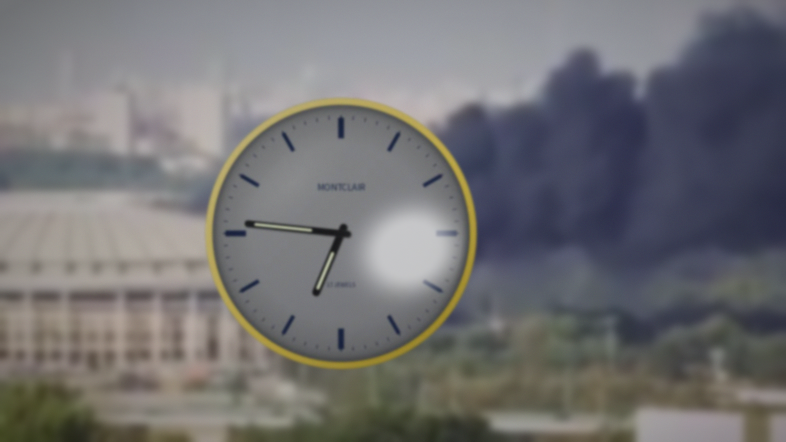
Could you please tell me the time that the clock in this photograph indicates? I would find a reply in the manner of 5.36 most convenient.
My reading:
6.46
